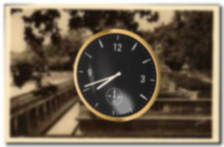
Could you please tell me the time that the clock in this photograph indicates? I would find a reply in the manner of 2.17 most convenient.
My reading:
7.41
